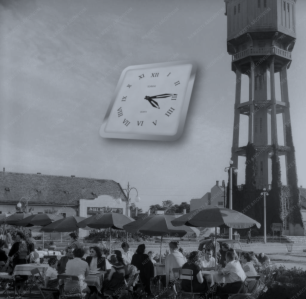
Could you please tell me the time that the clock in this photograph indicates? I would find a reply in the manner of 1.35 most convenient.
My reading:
4.14
